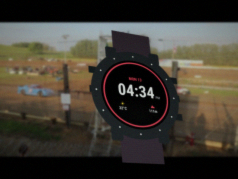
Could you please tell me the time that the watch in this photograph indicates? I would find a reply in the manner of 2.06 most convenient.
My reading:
4.34
